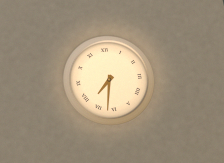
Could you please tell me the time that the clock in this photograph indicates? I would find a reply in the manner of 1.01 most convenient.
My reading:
7.32
